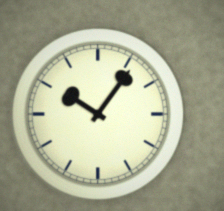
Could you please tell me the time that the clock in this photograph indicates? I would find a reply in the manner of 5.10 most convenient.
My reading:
10.06
